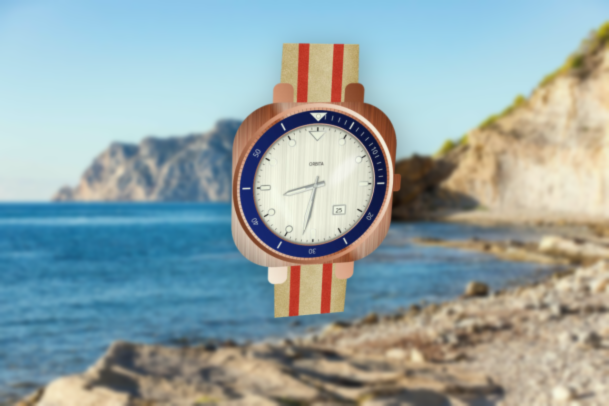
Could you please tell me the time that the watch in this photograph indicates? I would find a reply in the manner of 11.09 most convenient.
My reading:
8.32
